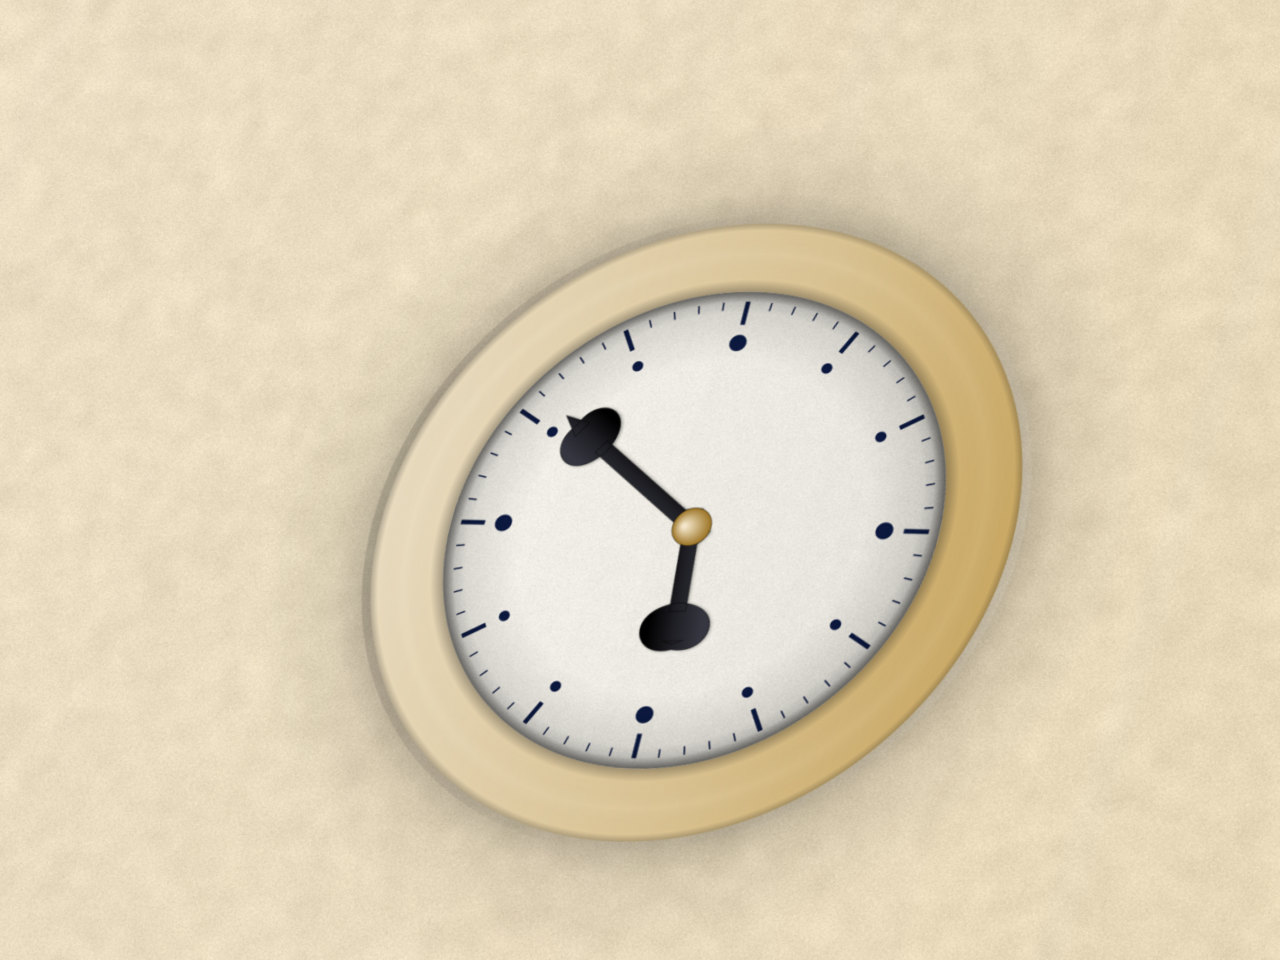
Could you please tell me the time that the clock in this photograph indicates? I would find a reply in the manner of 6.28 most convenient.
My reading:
5.51
